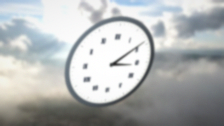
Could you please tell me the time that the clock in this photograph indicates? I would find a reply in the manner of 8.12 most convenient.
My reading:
3.09
